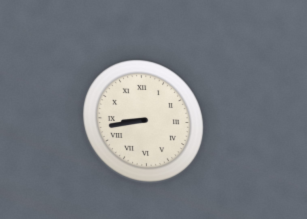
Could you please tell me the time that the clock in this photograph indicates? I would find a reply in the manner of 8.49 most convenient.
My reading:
8.43
